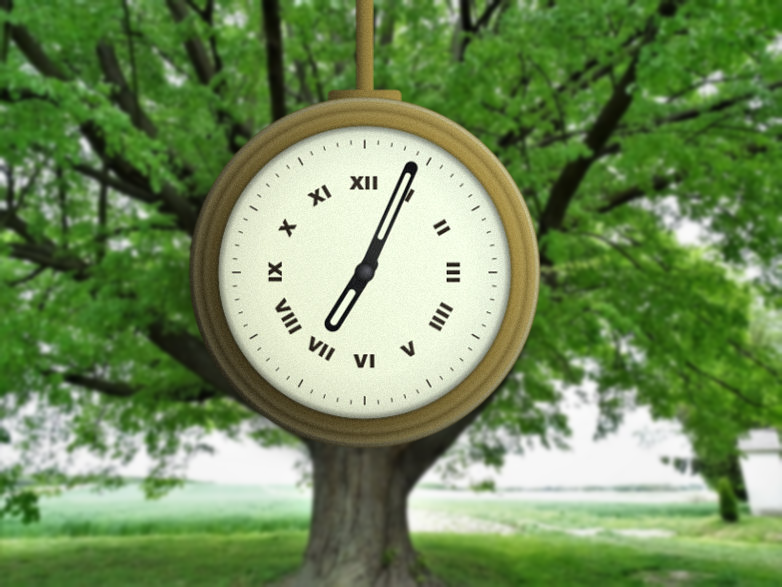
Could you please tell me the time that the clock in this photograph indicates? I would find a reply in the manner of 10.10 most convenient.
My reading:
7.04
